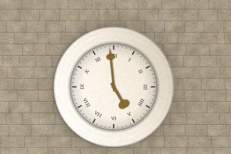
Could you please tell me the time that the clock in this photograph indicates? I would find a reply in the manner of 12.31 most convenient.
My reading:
4.59
